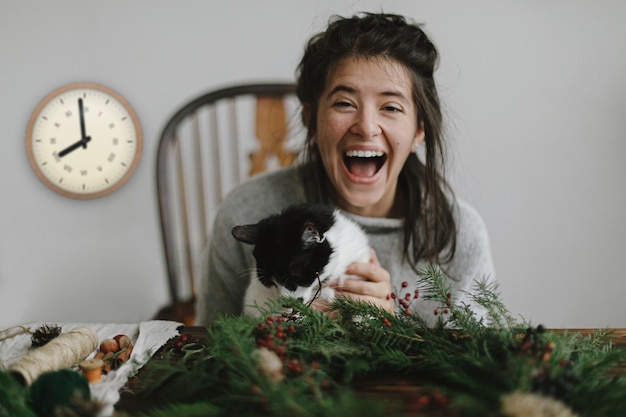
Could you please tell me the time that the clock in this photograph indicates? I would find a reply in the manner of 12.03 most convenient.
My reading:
7.59
